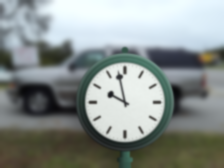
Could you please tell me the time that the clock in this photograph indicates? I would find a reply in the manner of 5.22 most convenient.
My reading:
9.58
